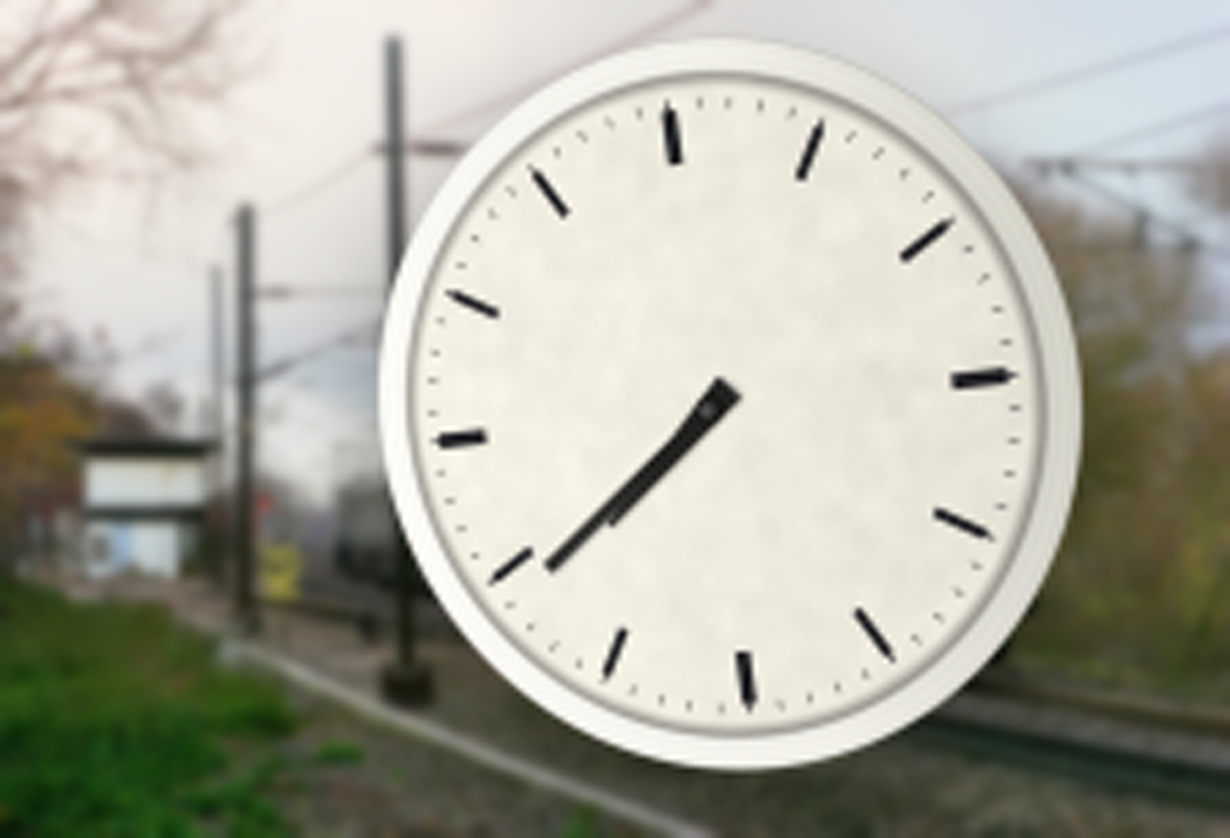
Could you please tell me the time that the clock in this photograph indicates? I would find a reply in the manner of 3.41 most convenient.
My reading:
7.39
